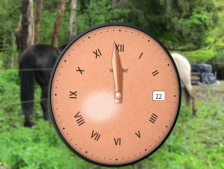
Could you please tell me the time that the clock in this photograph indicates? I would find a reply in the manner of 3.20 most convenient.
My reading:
11.59
